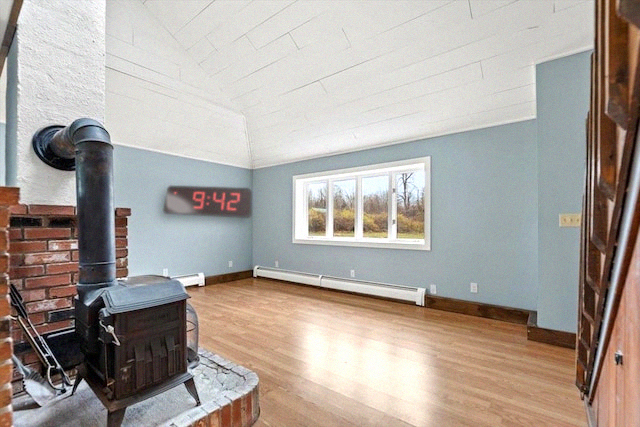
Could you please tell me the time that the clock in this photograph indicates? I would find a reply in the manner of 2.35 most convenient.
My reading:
9.42
